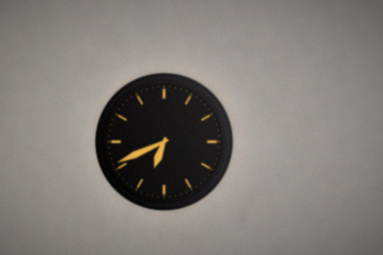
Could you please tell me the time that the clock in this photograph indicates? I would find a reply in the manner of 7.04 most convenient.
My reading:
6.41
